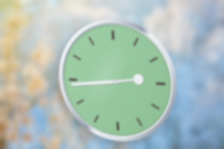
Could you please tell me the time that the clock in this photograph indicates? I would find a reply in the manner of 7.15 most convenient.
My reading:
2.44
